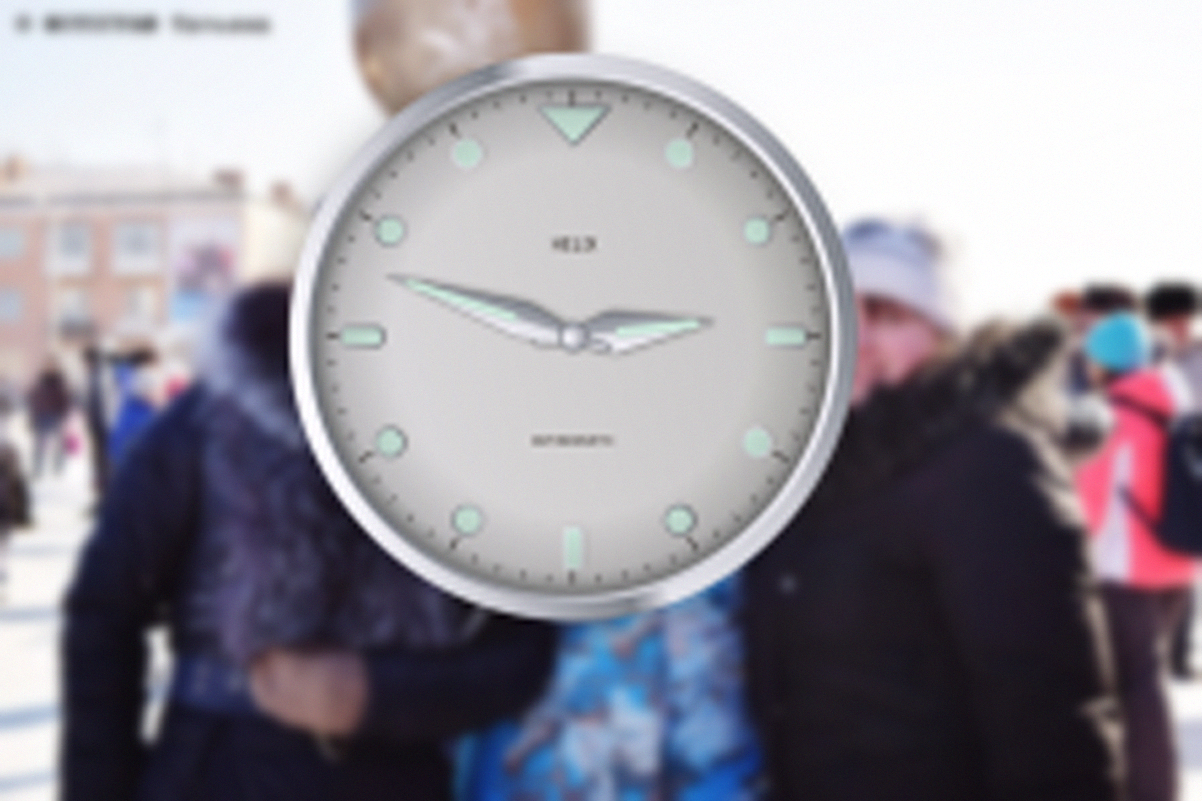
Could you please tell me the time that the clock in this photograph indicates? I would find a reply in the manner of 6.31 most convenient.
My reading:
2.48
